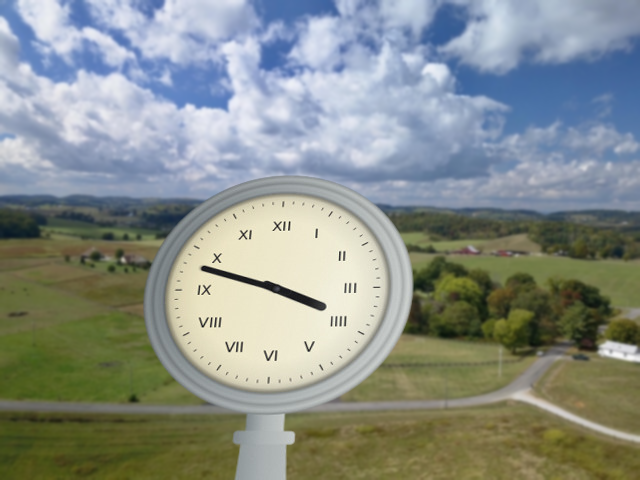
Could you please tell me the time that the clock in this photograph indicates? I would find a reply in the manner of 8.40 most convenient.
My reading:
3.48
